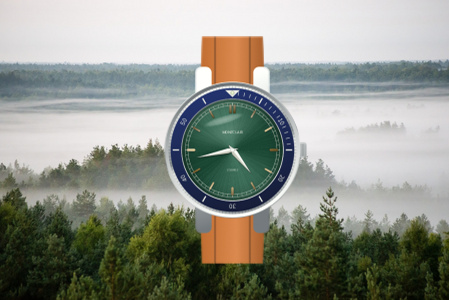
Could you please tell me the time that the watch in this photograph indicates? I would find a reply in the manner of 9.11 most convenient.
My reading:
4.43
